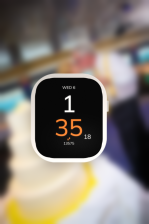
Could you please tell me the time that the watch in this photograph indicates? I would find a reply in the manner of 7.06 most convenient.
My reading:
1.35
